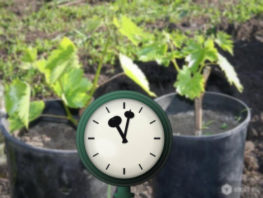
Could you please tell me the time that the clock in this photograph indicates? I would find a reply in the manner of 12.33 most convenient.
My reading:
11.02
